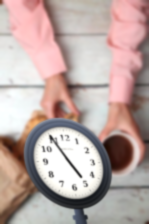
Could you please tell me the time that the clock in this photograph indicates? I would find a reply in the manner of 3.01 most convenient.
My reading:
4.55
